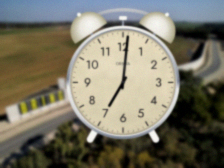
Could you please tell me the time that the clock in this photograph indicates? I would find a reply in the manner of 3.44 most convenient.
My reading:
7.01
